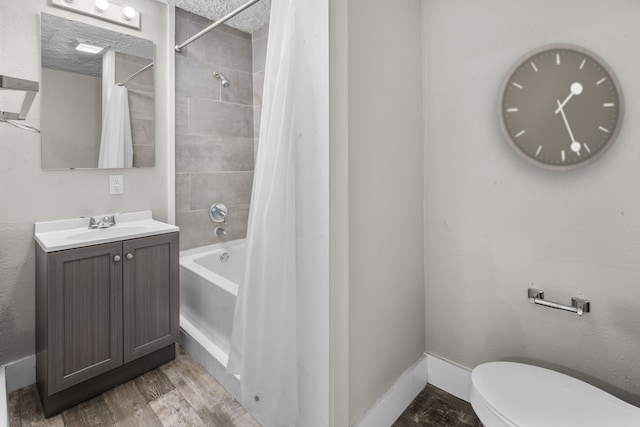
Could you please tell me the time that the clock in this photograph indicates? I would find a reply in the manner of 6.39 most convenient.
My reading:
1.27
